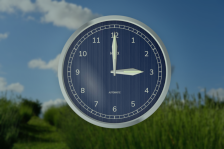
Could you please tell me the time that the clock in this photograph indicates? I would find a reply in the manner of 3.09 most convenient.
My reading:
3.00
